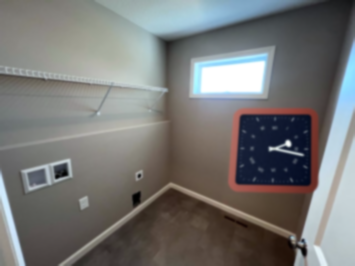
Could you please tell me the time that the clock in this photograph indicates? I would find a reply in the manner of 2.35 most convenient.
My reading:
2.17
